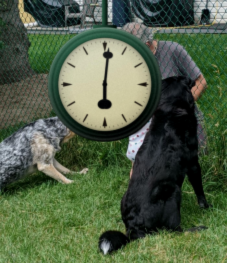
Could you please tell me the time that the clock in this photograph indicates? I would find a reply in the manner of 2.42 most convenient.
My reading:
6.01
